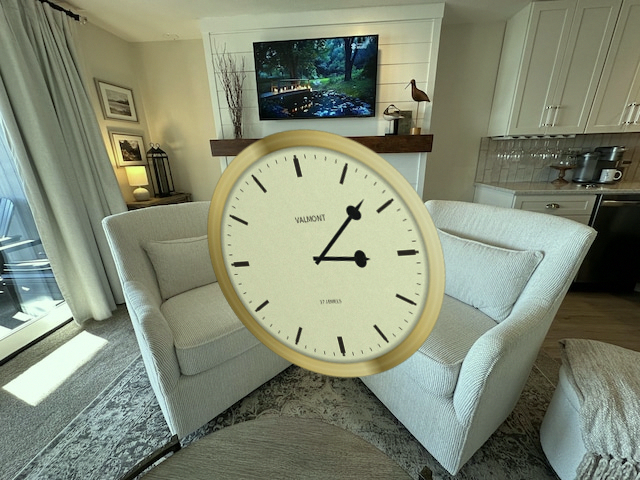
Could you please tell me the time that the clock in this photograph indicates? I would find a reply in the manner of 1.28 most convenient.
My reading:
3.08
